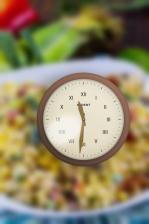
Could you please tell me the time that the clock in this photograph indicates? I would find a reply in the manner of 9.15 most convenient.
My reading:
11.31
